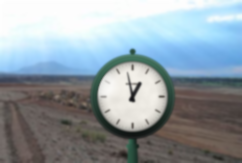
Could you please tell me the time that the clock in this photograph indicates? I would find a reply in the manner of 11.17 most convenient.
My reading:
12.58
